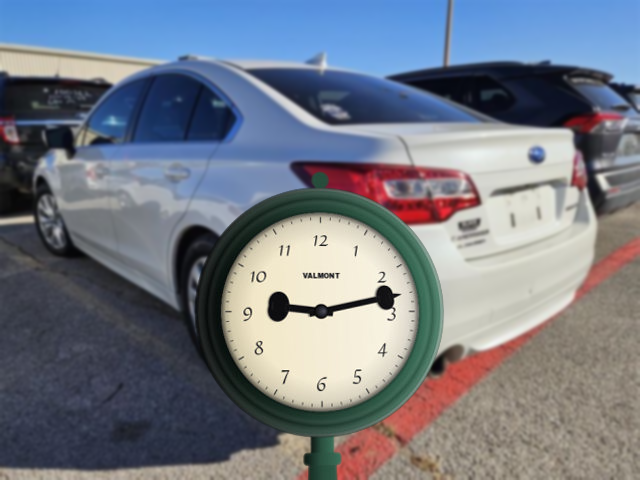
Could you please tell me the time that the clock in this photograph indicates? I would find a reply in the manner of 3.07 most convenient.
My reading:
9.13
